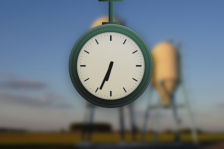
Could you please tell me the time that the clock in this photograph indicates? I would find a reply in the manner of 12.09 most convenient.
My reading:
6.34
